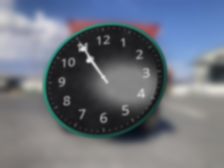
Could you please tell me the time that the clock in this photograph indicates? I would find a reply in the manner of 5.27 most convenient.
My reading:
10.55
